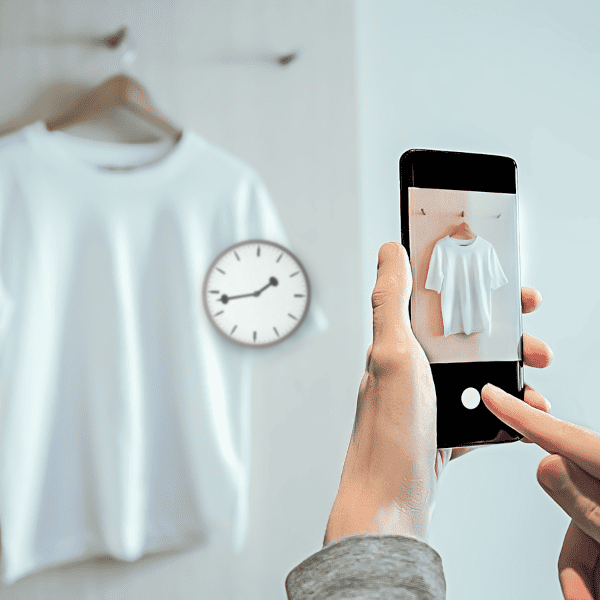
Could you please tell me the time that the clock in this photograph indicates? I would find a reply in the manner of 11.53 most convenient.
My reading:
1.43
